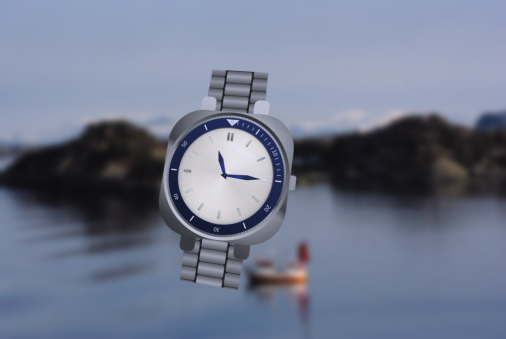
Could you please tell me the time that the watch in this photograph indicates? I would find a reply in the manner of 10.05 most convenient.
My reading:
11.15
